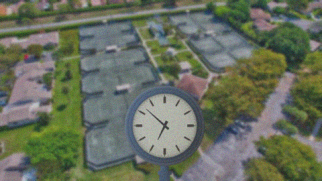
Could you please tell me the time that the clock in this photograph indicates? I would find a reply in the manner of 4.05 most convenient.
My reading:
6.52
